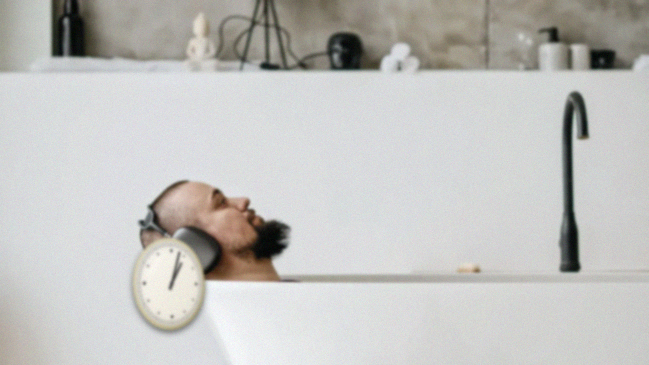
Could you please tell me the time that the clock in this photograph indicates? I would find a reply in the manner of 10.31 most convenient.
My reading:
1.03
